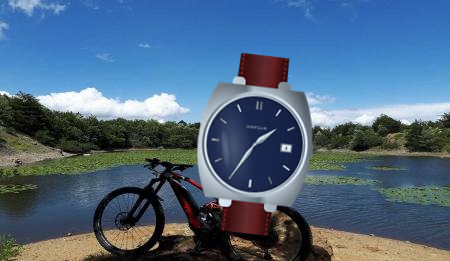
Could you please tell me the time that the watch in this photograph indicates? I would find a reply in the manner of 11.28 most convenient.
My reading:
1.35
